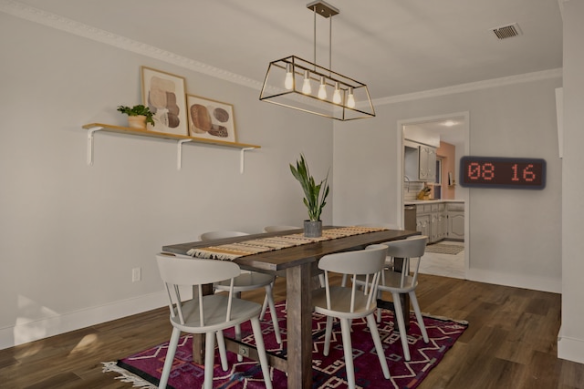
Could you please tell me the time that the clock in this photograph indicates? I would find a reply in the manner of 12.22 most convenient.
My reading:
8.16
